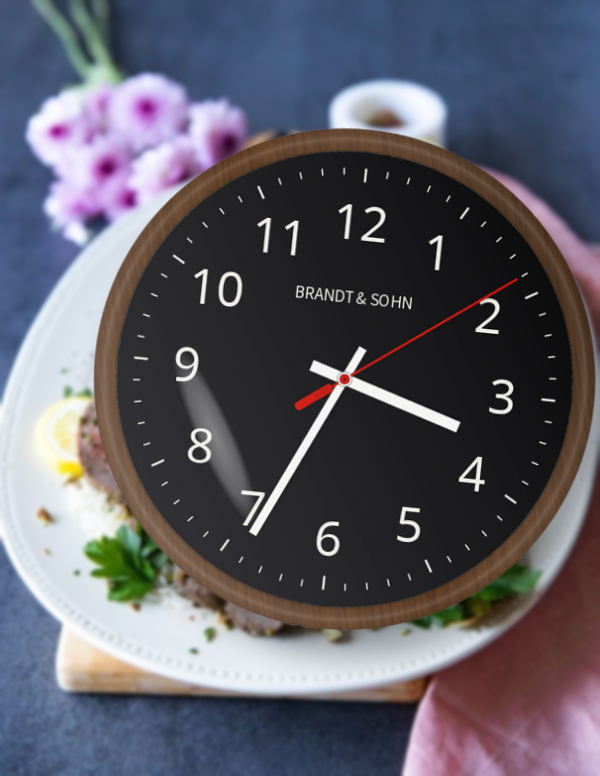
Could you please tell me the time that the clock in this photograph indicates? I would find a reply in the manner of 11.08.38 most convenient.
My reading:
3.34.09
